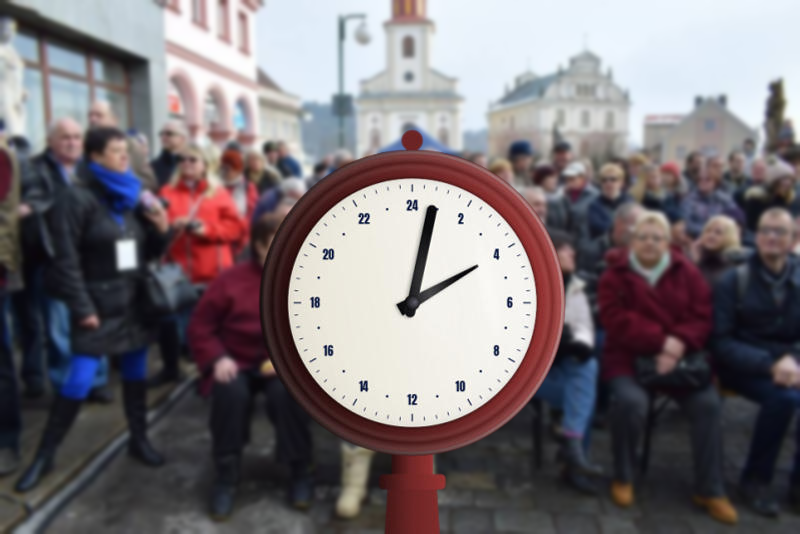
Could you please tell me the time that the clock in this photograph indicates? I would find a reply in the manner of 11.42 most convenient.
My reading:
4.02
